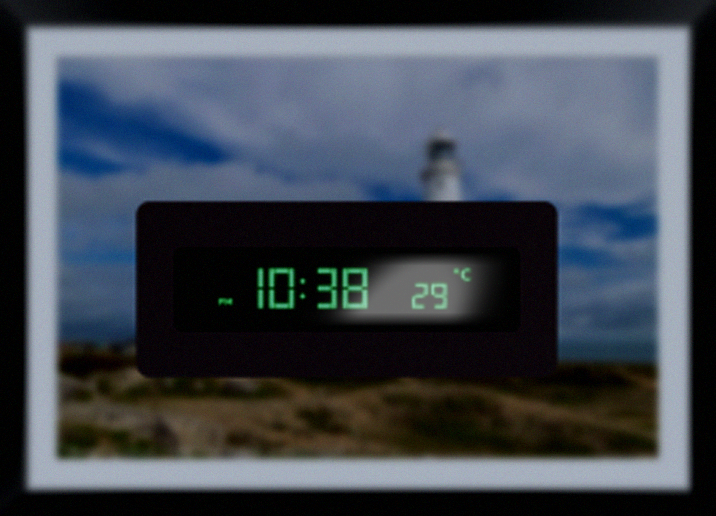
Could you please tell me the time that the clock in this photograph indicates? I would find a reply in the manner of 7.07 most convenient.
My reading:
10.38
